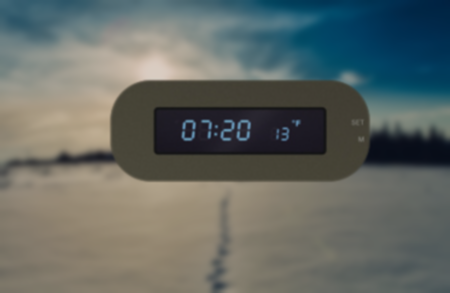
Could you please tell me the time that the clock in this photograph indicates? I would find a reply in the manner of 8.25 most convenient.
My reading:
7.20
